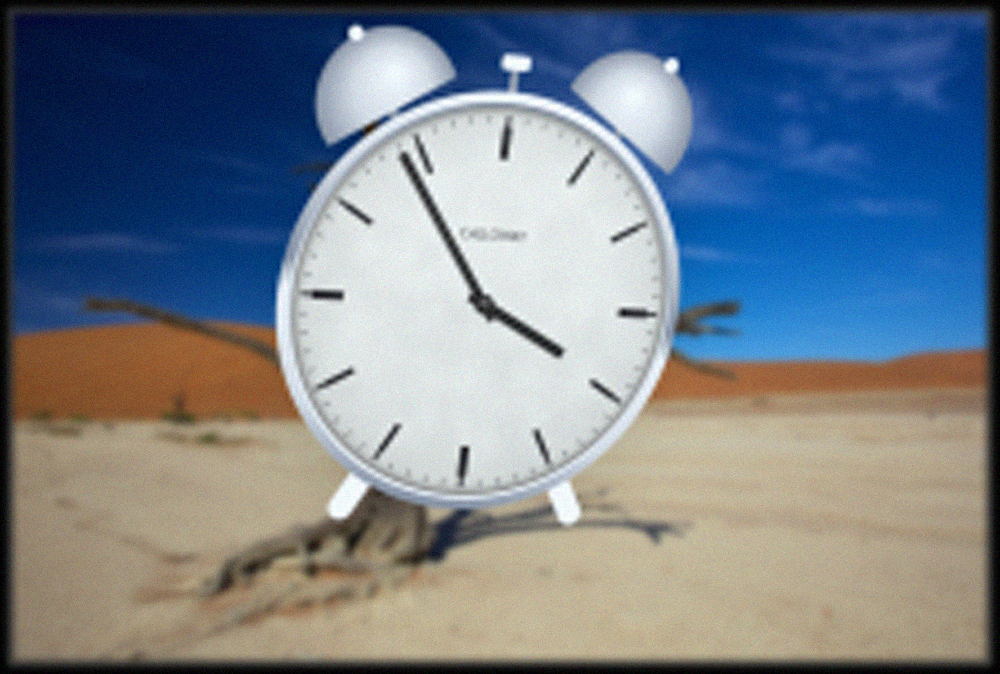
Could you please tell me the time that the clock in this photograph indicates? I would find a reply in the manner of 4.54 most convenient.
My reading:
3.54
